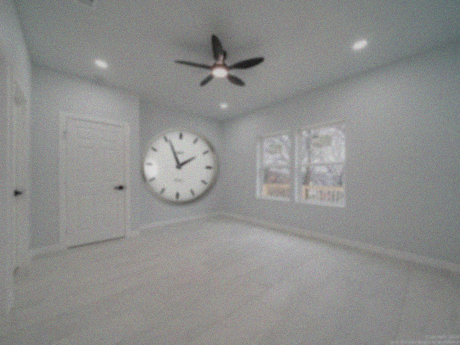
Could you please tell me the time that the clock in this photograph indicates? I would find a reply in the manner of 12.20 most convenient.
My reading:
1.56
